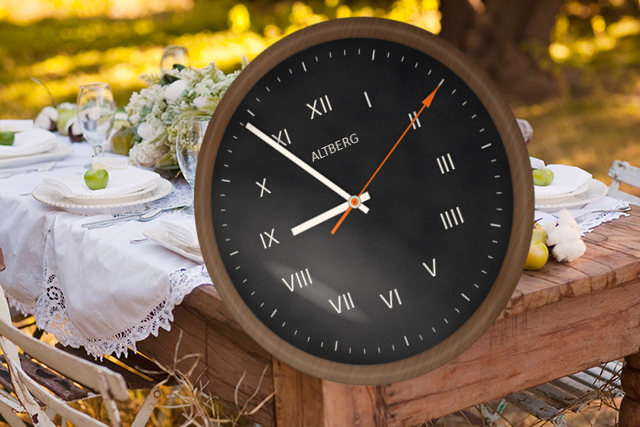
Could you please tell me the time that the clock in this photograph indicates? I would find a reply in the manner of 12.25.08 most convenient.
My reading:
8.54.10
